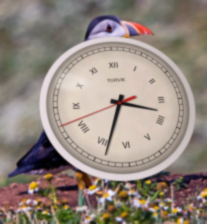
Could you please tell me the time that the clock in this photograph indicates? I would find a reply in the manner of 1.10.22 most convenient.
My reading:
3.33.42
